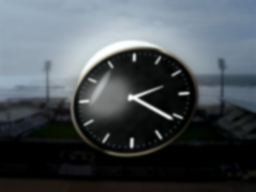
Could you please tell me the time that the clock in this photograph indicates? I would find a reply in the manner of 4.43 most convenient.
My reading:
2.21
